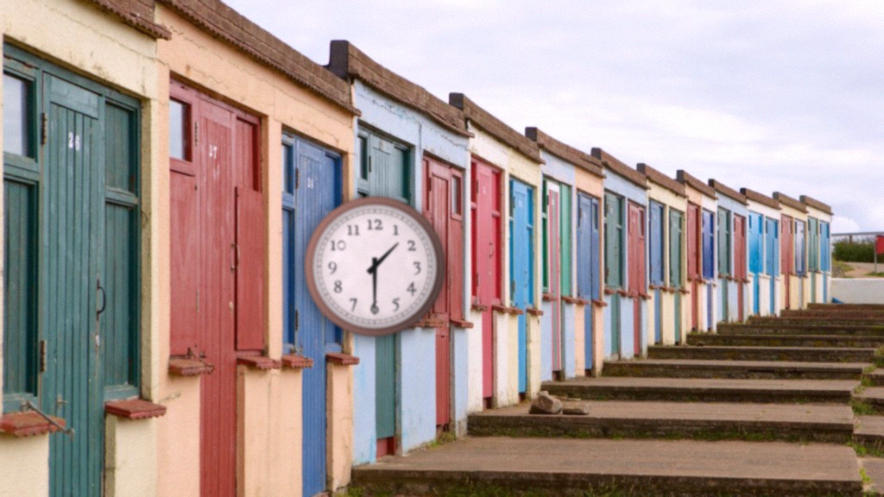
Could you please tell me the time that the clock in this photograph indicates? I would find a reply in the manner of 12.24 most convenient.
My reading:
1.30
